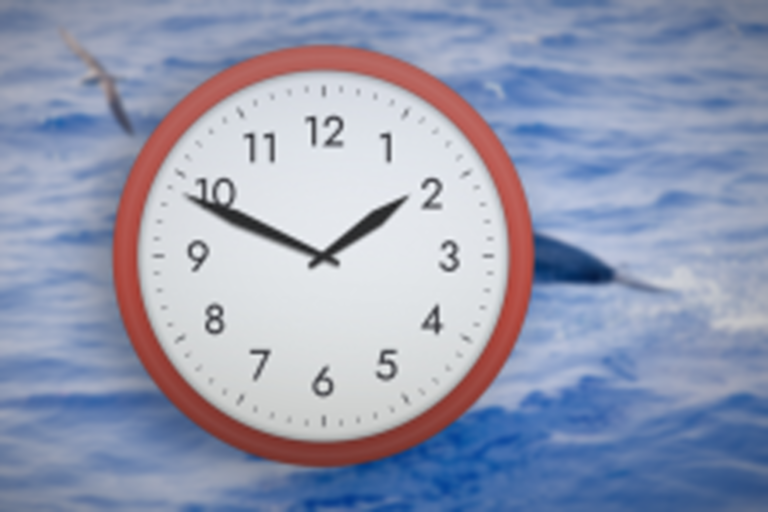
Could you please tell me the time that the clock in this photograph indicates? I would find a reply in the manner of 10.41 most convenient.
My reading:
1.49
